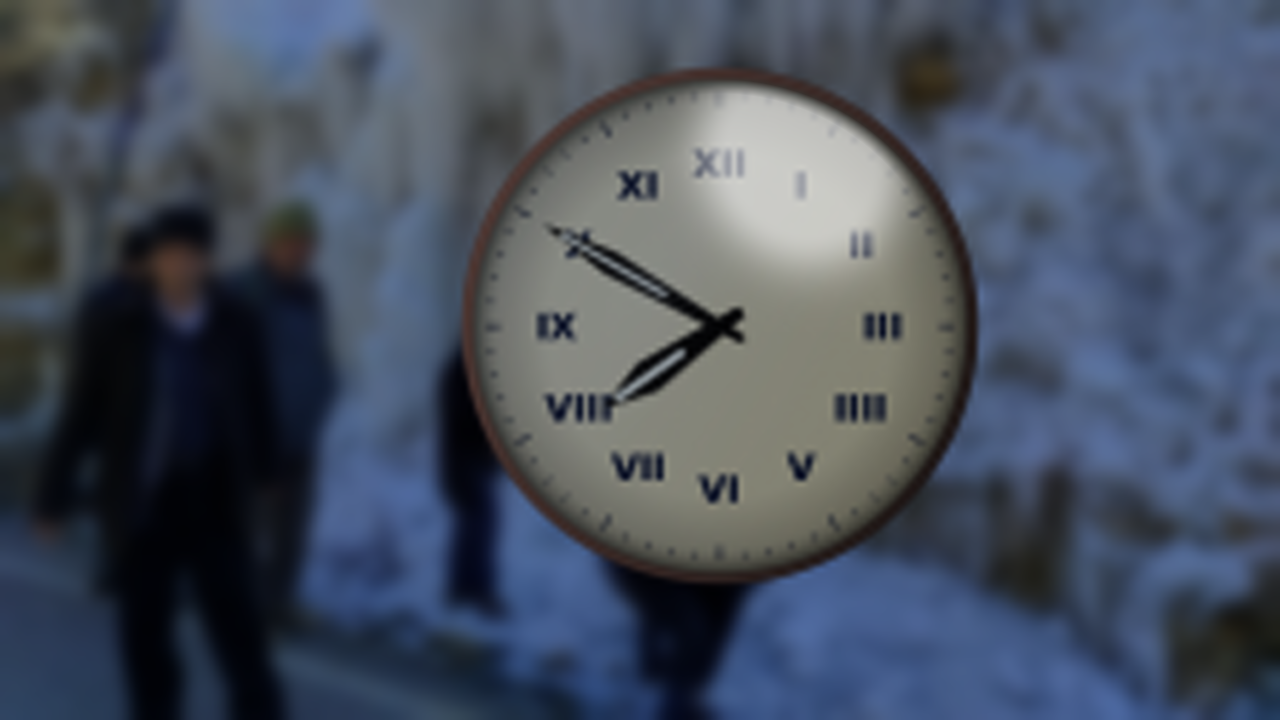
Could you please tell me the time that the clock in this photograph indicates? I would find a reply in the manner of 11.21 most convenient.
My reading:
7.50
